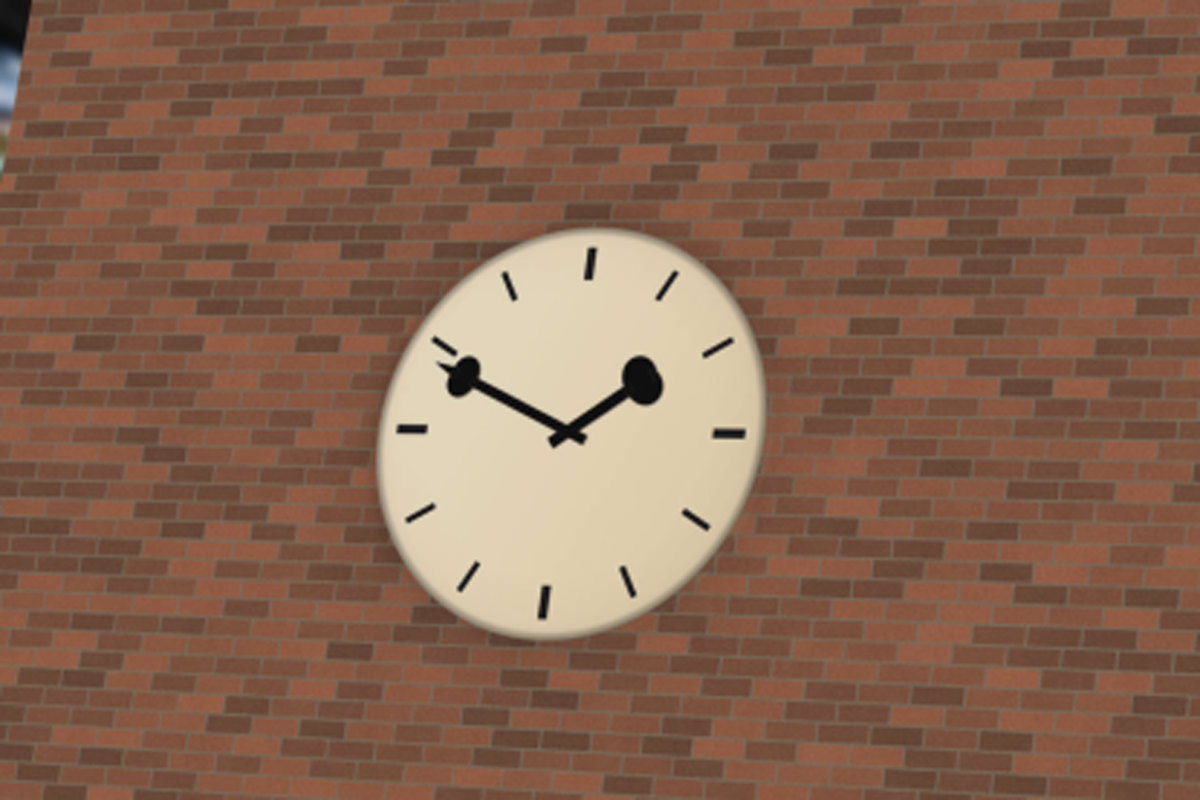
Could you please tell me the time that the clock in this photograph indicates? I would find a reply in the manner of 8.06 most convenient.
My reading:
1.49
